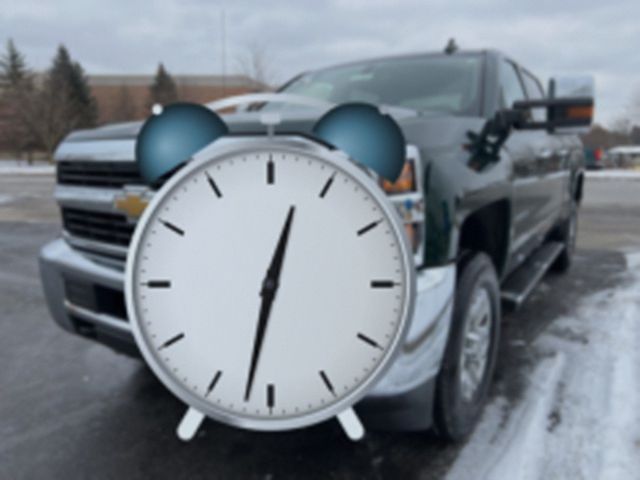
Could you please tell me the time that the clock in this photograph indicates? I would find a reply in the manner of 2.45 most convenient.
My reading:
12.32
